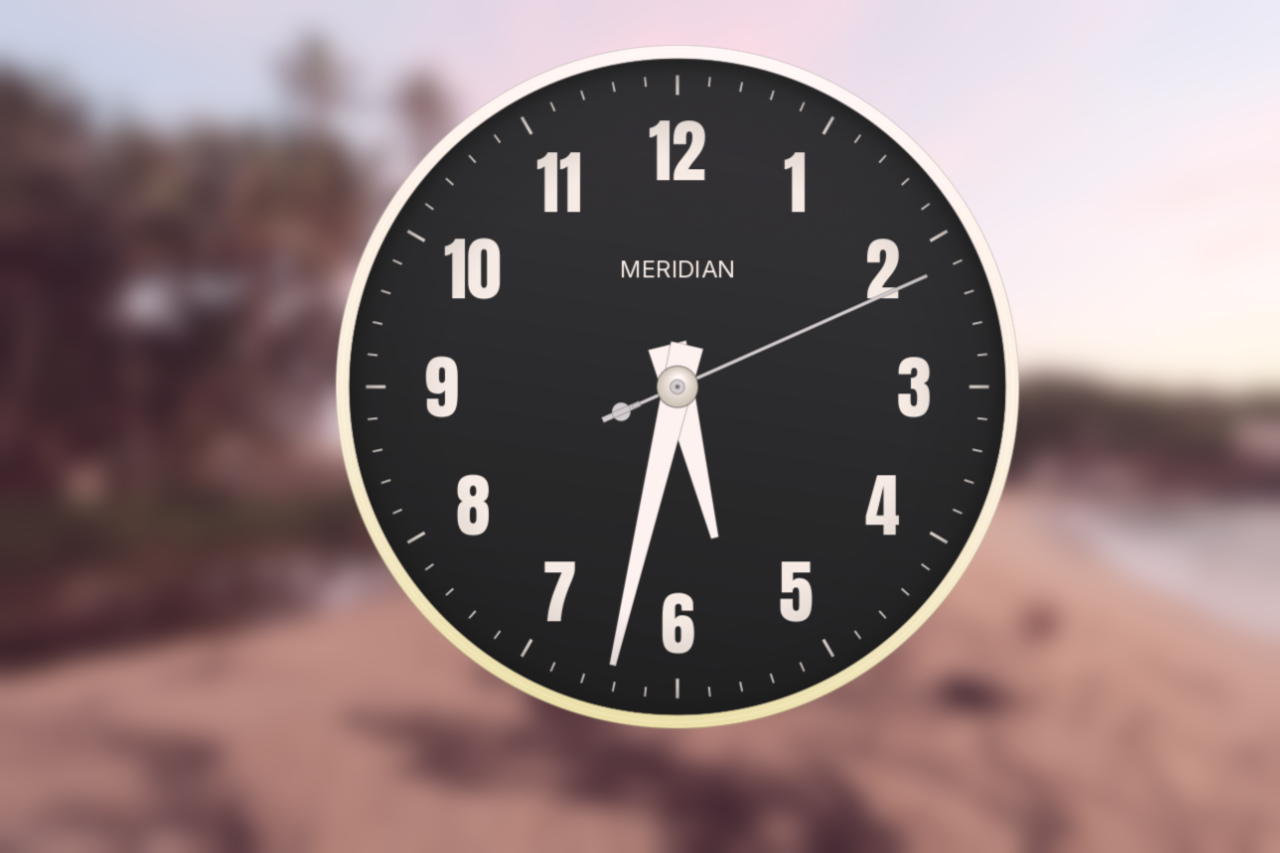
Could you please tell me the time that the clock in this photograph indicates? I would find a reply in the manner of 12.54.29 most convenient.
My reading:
5.32.11
